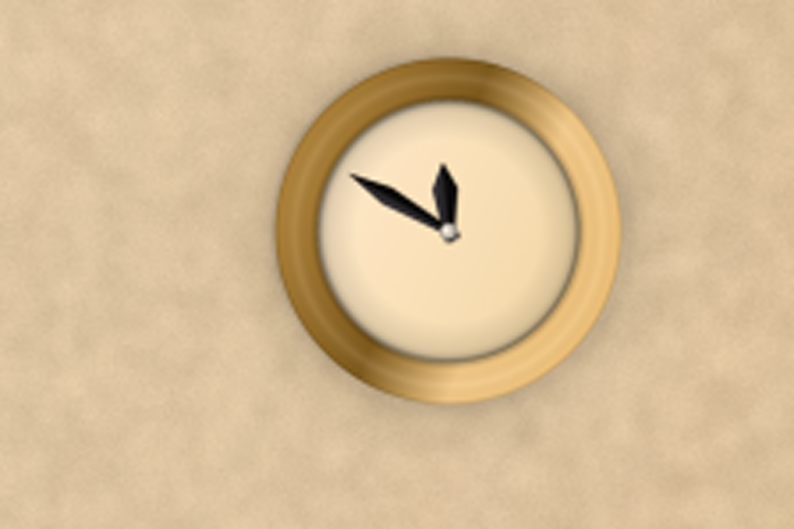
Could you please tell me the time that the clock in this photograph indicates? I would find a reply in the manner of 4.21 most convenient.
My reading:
11.50
